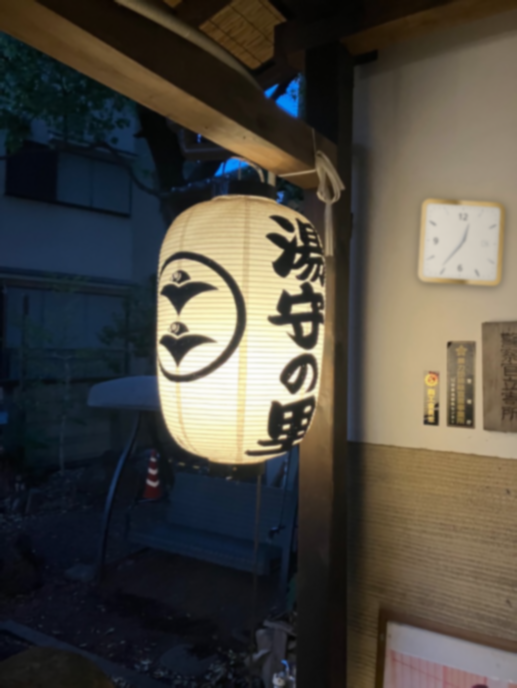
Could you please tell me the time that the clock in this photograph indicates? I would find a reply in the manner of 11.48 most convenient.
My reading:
12.36
